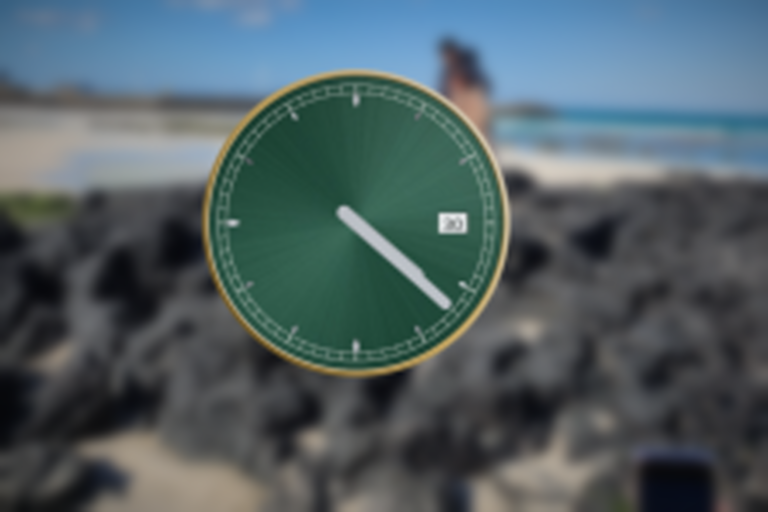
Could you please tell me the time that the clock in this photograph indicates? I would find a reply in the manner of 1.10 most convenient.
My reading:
4.22
